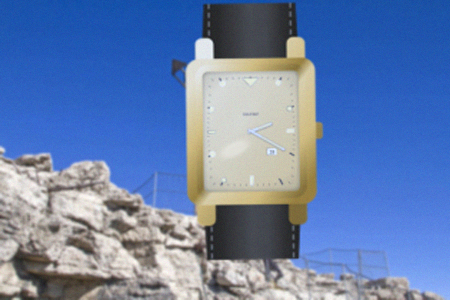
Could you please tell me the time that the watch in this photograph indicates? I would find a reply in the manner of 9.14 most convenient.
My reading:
2.20
